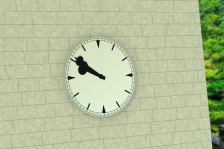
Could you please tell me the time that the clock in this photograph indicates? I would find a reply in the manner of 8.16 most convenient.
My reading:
9.51
